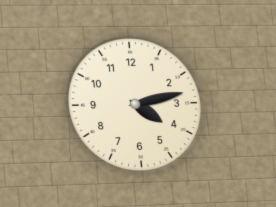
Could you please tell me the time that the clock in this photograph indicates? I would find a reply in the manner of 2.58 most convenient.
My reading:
4.13
